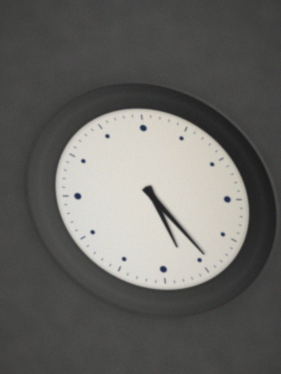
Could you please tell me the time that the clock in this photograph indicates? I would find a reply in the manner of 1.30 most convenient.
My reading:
5.24
